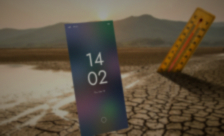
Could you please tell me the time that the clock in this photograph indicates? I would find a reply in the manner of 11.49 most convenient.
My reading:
14.02
